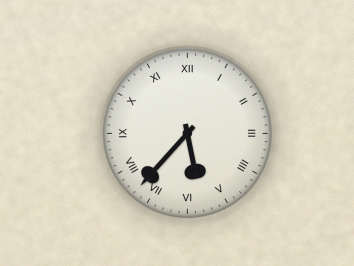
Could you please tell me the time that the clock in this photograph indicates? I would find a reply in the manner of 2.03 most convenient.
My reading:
5.37
